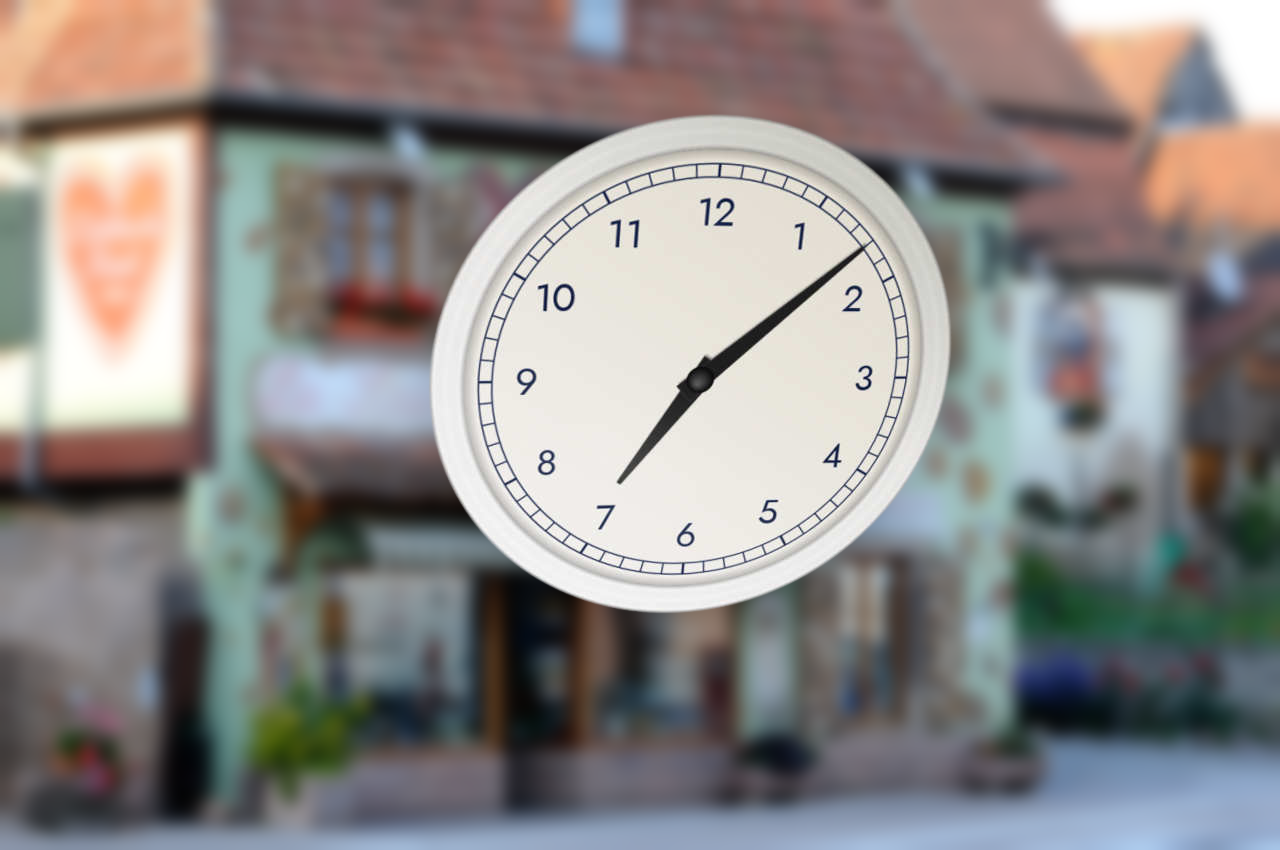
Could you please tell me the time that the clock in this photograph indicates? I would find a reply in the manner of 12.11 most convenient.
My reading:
7.08
